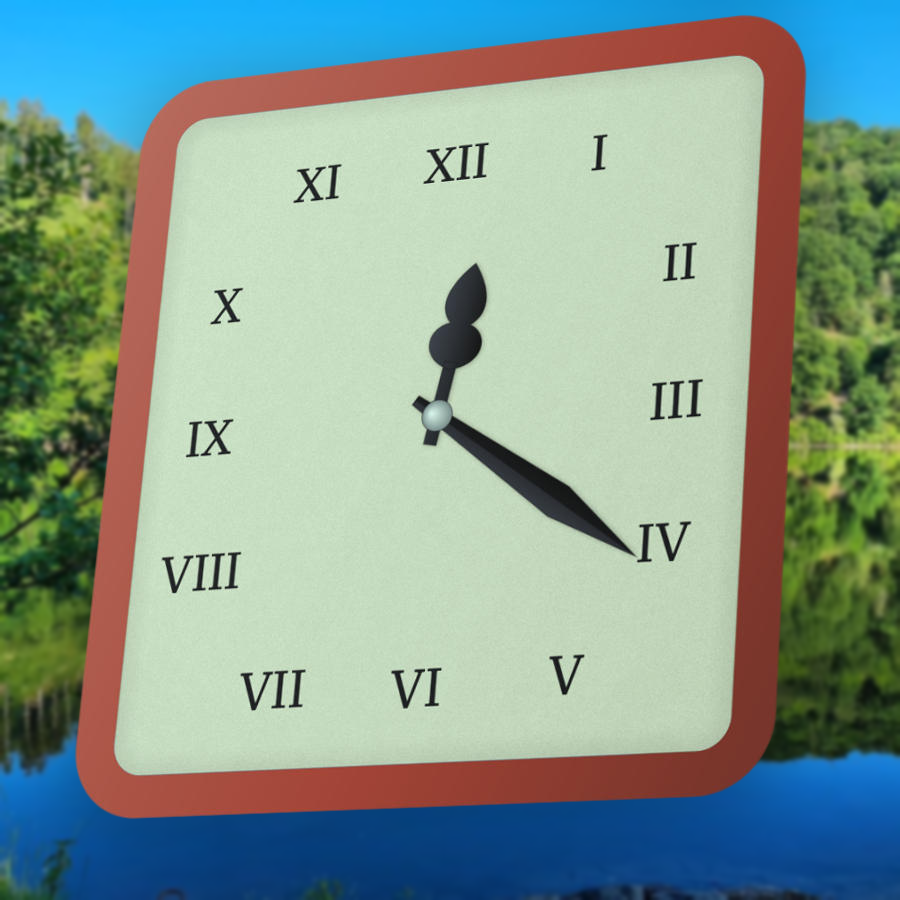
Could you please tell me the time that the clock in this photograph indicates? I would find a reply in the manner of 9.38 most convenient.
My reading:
12.21
